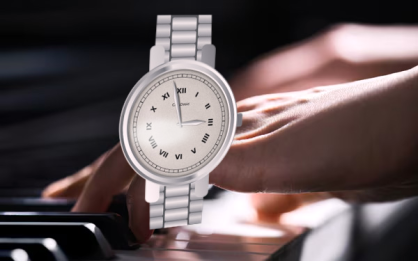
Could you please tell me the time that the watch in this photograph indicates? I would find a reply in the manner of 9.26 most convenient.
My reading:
2.58
